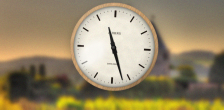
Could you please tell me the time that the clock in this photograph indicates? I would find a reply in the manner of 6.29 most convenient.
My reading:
11.27
